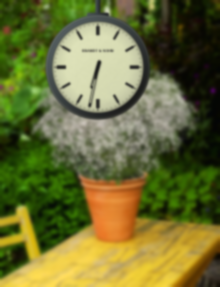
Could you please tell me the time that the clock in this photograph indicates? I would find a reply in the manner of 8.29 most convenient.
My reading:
6.32
